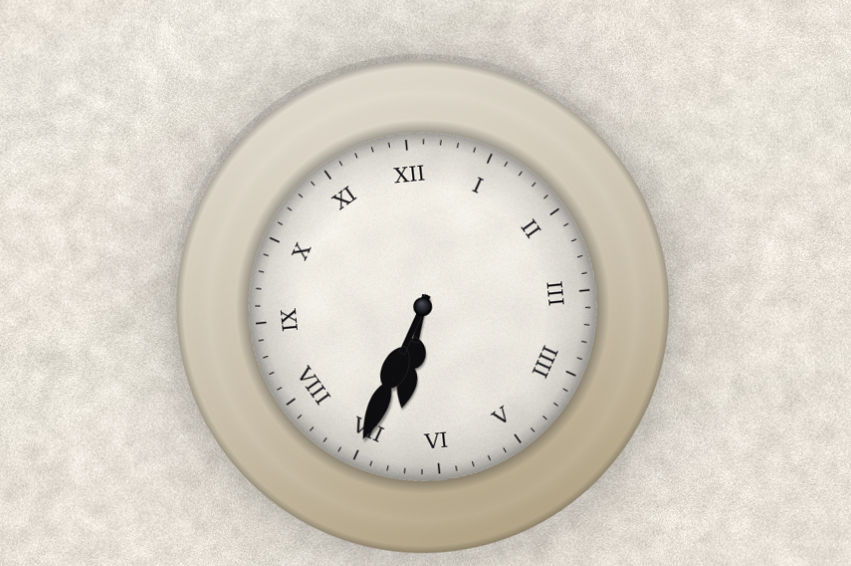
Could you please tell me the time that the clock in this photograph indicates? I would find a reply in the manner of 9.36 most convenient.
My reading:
6.35
